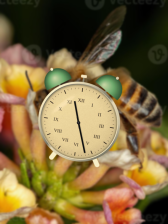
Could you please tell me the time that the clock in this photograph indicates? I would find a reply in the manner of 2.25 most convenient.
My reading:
11.27
